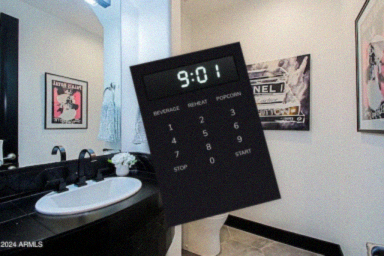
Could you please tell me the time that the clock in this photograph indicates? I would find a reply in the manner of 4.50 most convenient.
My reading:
9.01
